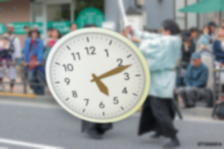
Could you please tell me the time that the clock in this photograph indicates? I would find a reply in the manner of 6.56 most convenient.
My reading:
5.12
